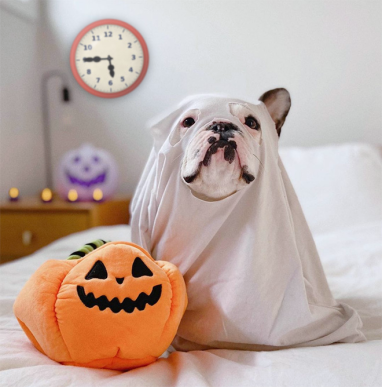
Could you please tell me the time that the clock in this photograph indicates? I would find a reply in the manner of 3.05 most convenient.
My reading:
5.45
